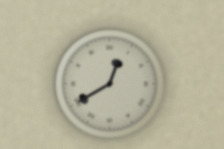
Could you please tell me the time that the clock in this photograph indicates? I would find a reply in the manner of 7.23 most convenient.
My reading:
12.40
